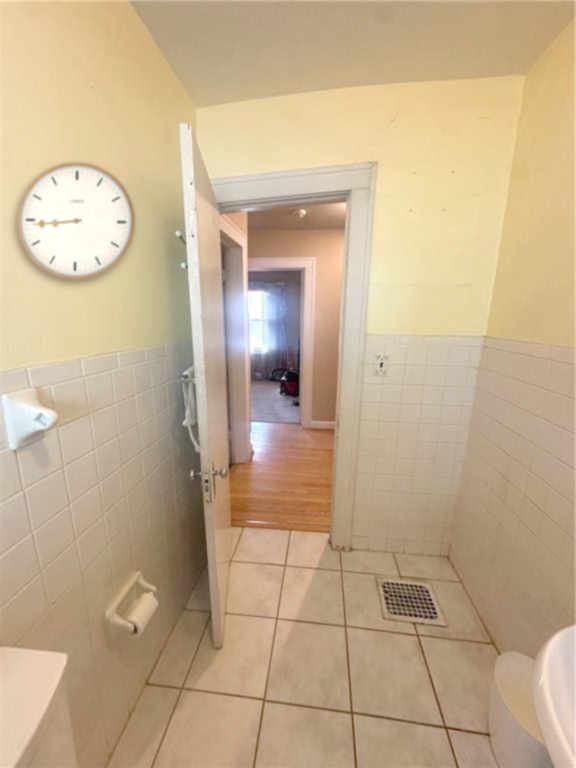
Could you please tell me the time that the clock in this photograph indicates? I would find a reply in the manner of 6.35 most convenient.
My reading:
8.44
